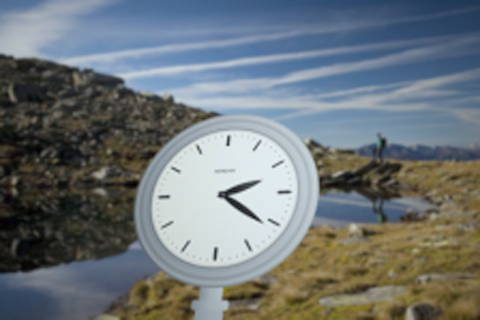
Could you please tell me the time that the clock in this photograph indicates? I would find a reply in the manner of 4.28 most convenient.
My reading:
2.21
